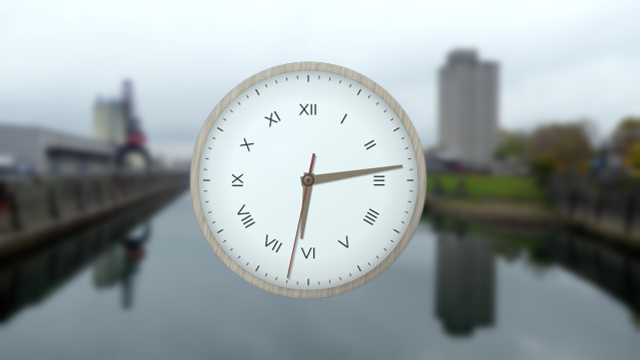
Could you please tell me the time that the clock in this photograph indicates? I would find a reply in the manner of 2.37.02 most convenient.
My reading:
6.13.32
